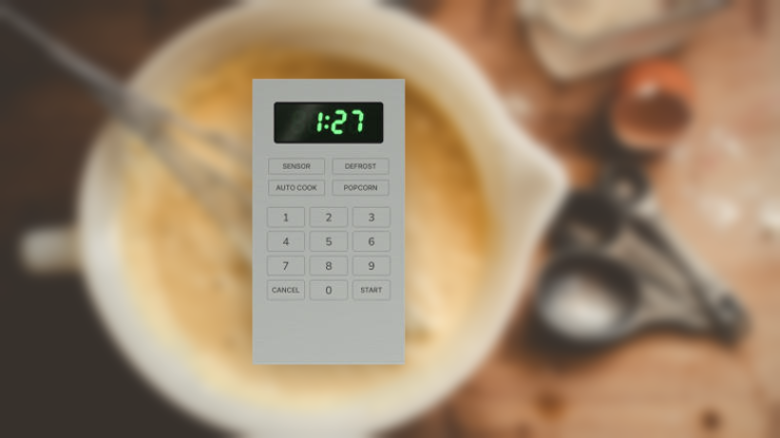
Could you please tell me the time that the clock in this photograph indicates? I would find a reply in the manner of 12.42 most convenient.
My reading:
1.27
